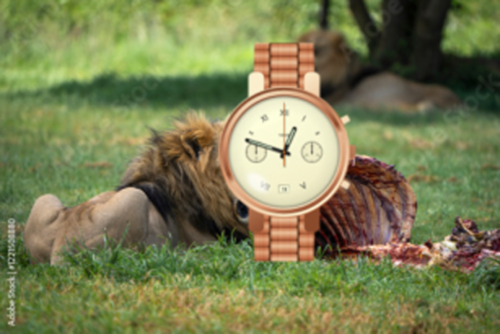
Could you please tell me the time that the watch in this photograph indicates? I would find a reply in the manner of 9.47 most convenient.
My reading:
12.48
